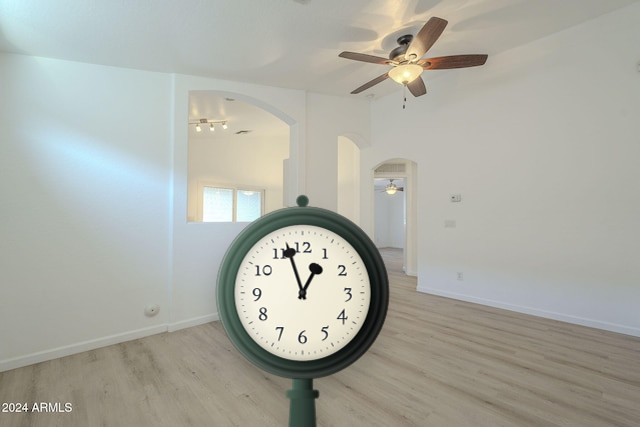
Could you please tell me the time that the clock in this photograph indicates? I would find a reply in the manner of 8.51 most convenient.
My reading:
12.57
